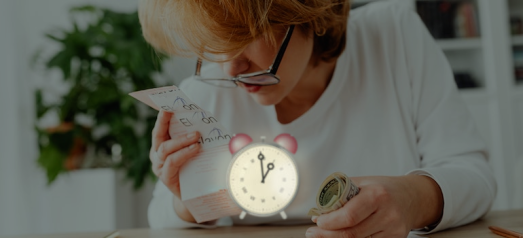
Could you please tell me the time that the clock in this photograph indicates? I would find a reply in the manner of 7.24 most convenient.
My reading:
12.59
